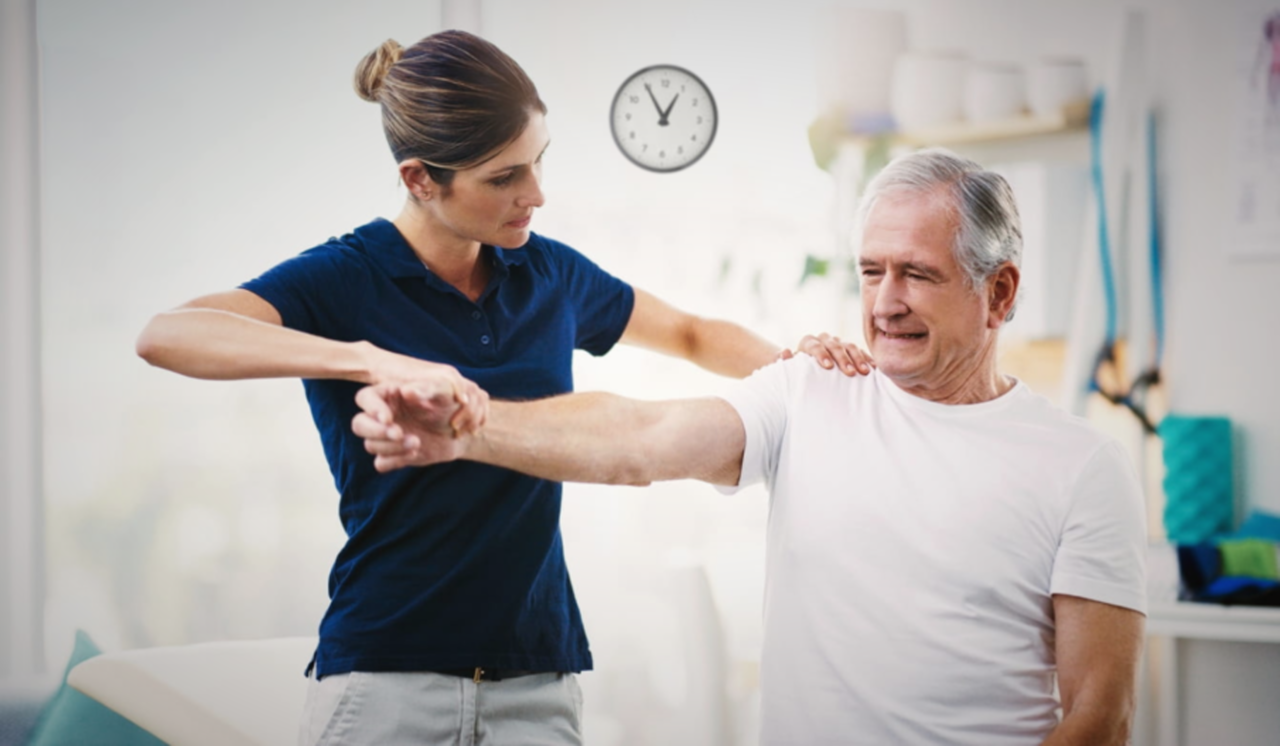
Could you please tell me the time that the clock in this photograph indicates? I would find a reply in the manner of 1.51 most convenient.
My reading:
12.55
